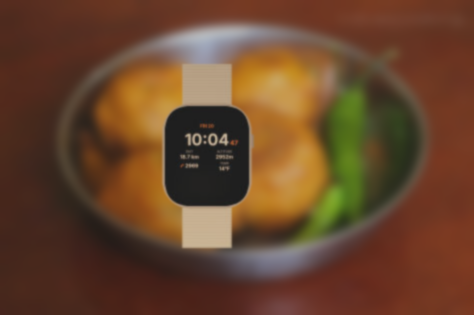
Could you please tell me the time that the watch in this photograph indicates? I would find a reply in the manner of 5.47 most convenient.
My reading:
10.04
